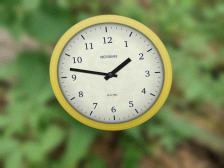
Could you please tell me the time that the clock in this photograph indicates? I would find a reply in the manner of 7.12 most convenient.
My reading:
1.47
